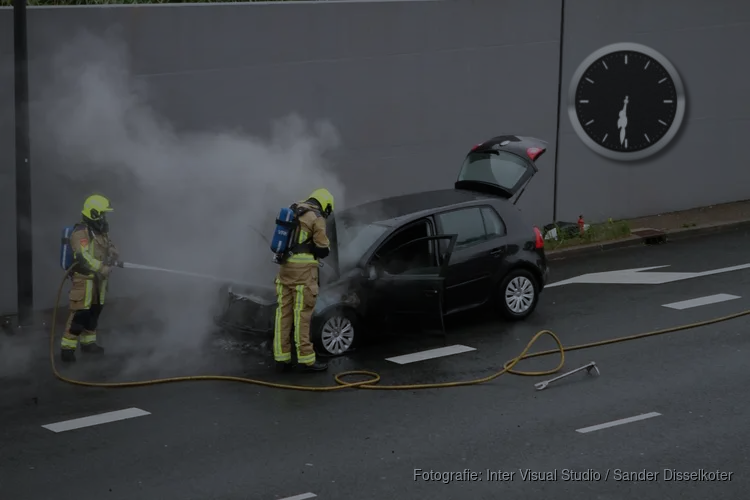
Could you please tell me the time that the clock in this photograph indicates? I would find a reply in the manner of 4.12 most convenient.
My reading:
6.31
